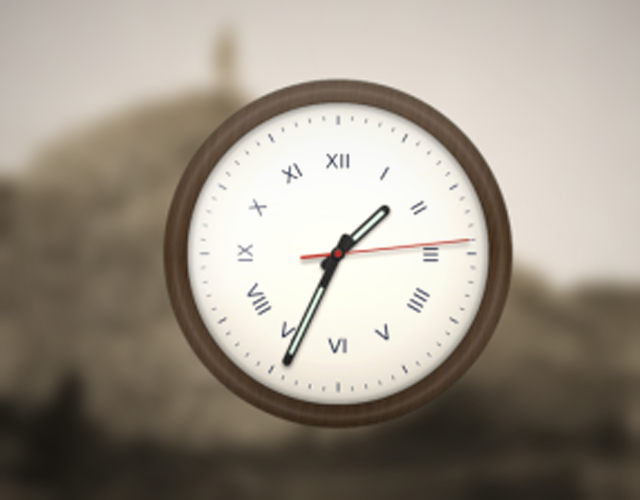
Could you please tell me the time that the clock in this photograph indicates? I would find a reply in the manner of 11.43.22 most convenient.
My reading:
1.34.14
